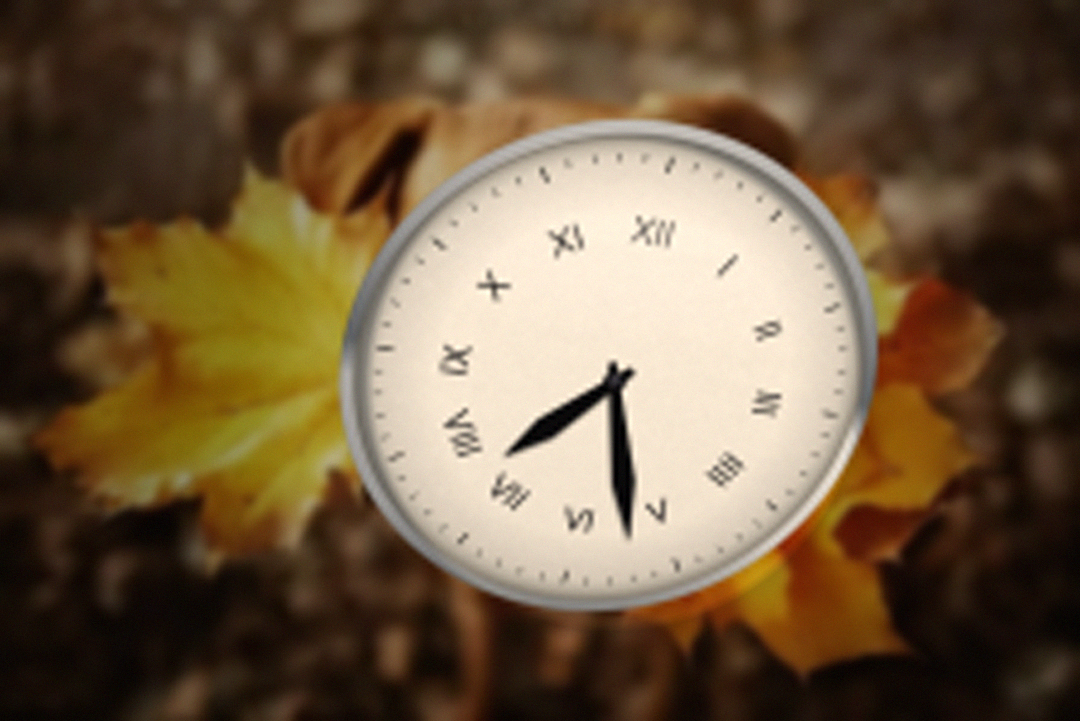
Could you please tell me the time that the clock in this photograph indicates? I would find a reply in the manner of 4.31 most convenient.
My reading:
7.27
